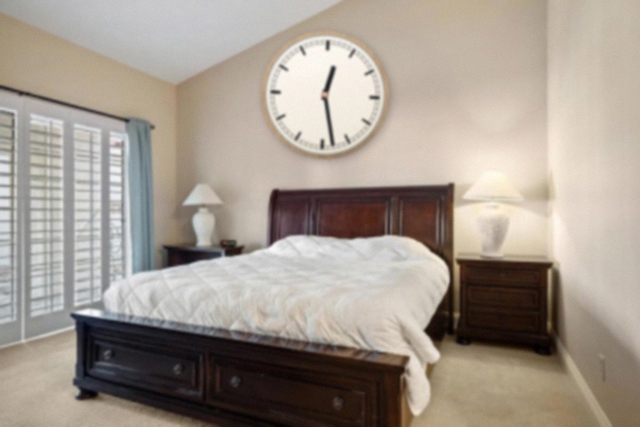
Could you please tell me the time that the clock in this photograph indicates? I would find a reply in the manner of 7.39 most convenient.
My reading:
12.28
